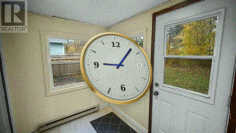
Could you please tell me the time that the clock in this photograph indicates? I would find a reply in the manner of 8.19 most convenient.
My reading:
9.07
